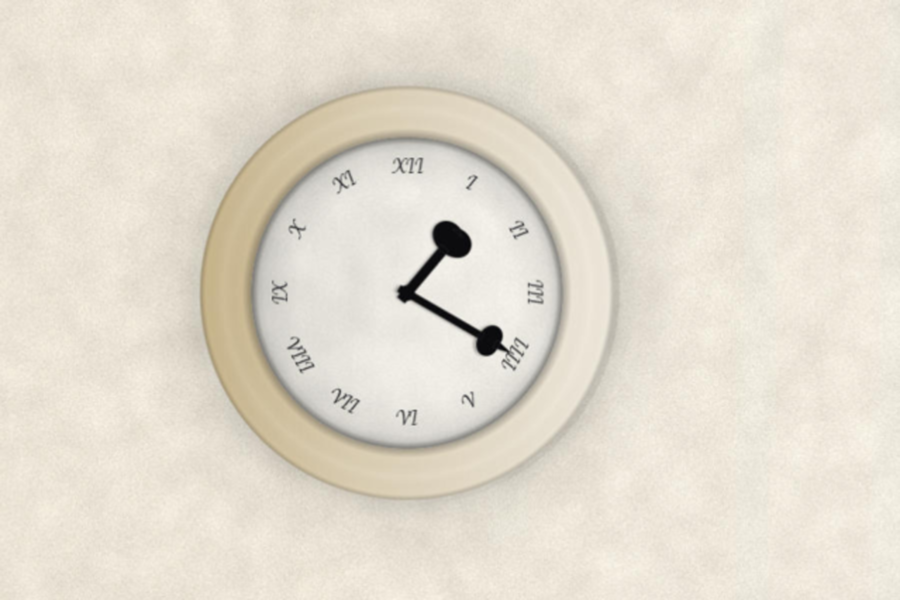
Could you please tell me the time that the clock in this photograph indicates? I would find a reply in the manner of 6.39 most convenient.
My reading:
1.20
